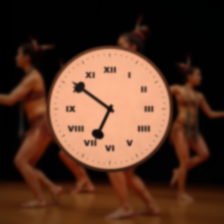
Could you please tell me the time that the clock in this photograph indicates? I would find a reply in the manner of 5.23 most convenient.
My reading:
6.51
